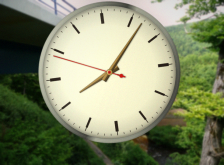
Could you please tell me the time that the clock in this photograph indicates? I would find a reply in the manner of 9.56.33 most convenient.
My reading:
8.06.49
